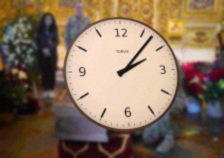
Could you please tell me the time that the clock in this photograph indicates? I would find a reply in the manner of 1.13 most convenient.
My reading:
2.07
